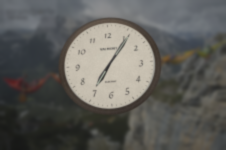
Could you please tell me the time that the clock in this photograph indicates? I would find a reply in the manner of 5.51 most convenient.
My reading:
7.06
